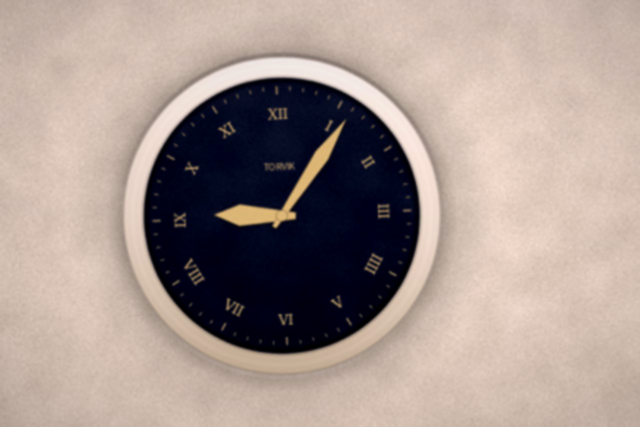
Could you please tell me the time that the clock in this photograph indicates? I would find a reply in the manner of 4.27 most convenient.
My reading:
9.06
